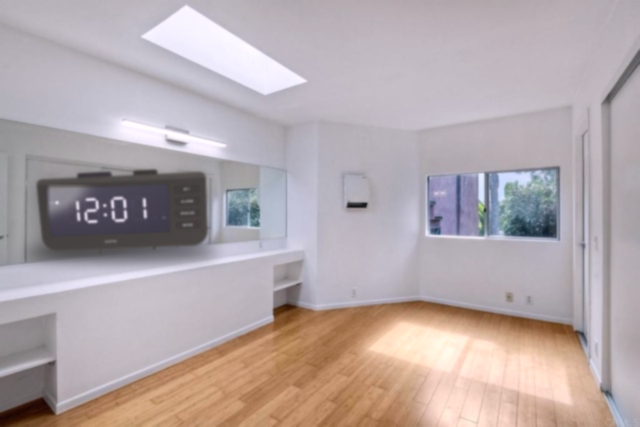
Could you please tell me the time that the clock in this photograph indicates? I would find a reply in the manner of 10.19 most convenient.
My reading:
12.01
